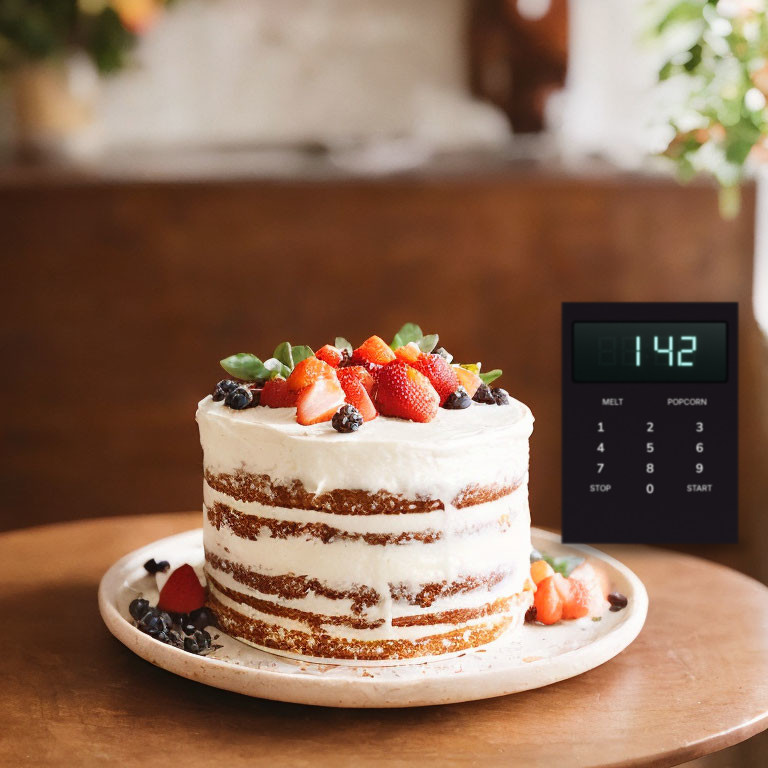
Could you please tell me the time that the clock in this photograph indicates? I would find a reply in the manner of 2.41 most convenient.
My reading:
1.42
